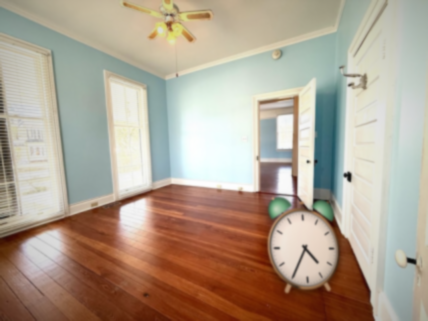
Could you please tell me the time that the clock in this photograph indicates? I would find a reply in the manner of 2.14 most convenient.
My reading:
4.35
